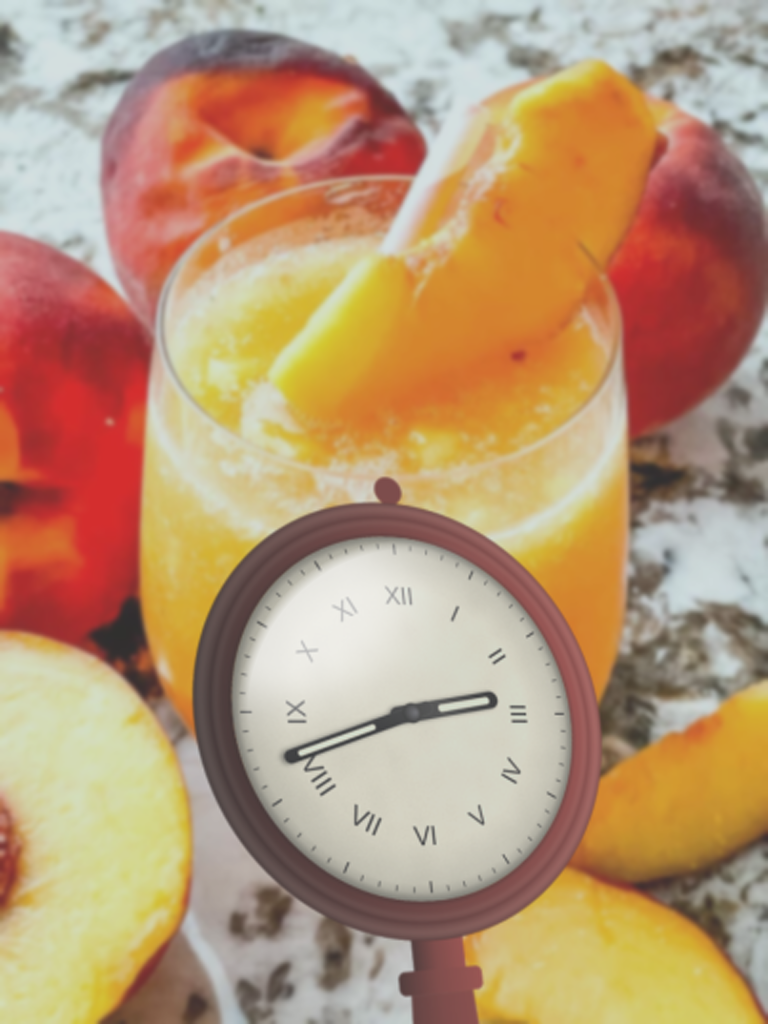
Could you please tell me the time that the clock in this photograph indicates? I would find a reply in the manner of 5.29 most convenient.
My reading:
2.42
